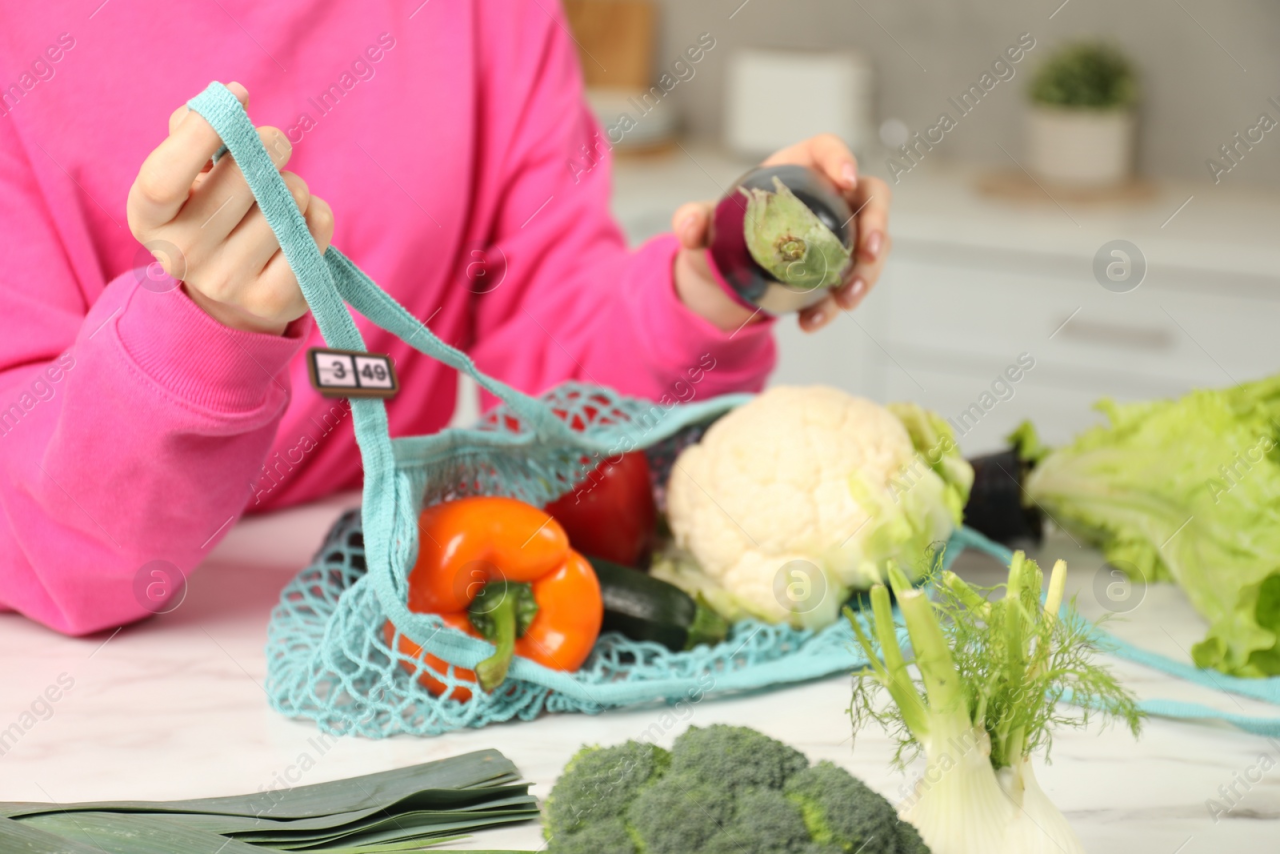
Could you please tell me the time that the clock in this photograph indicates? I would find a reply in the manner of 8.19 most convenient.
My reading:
3.49
